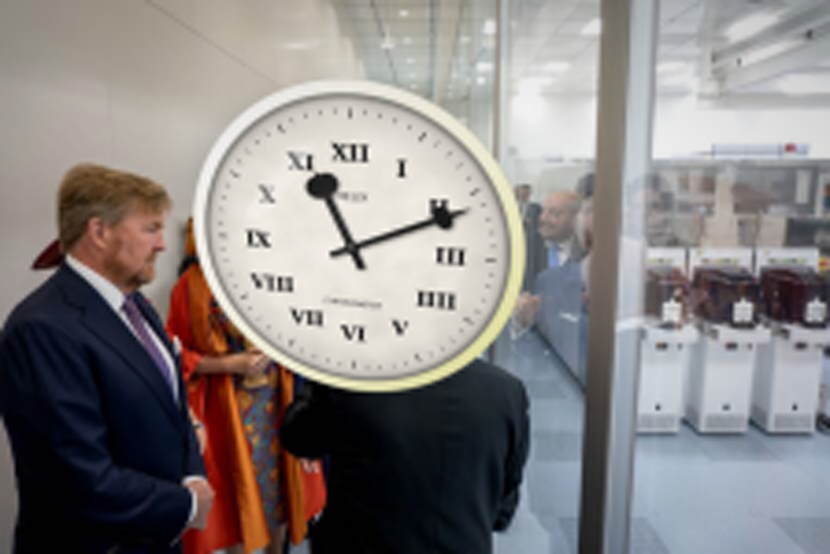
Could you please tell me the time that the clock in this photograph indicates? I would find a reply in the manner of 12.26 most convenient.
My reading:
11.11
